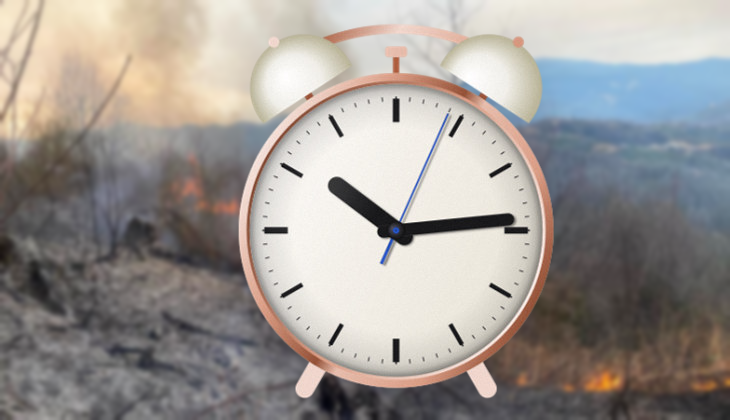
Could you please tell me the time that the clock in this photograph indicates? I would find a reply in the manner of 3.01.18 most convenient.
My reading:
10.14.04
